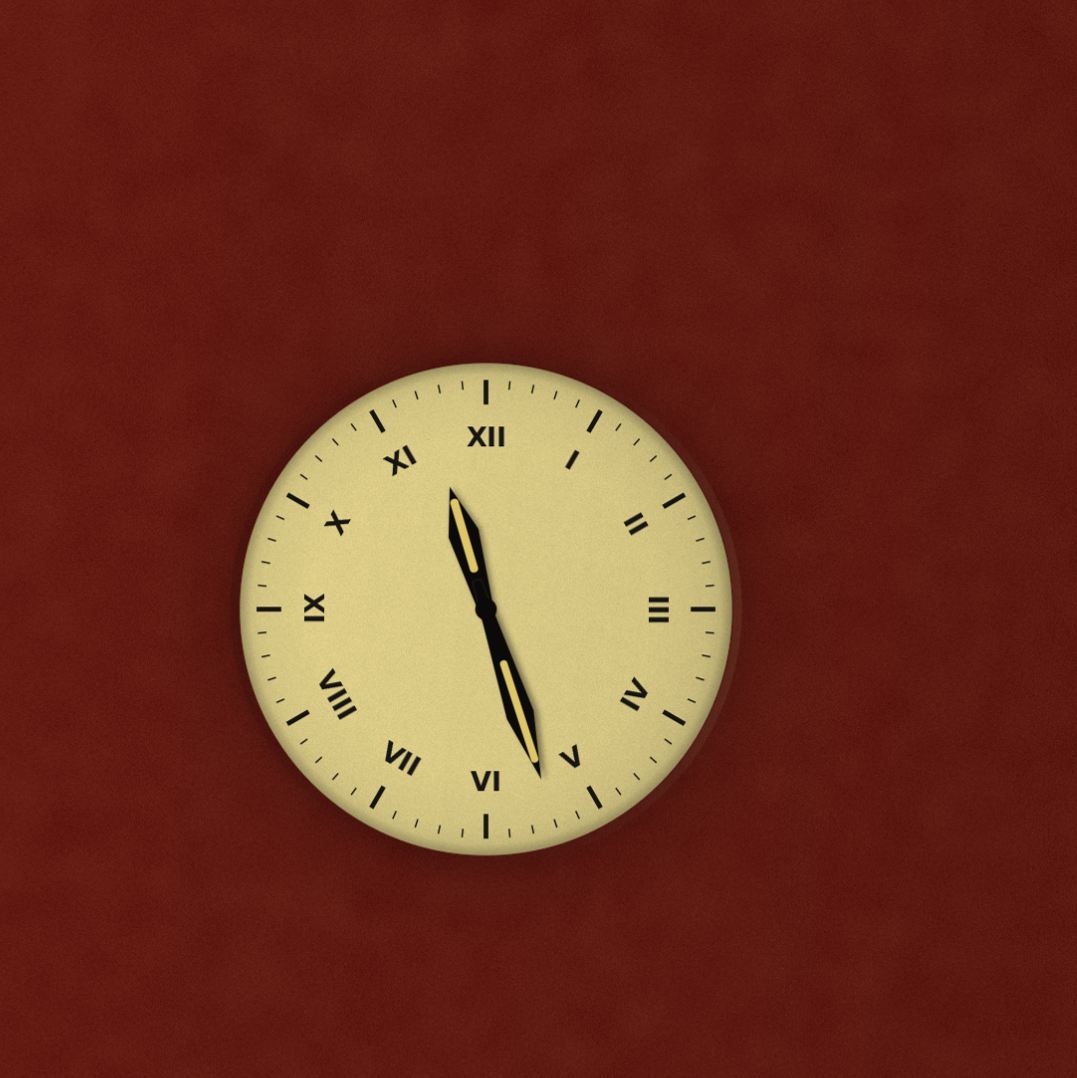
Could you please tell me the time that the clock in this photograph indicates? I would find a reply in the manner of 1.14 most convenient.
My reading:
11.27
